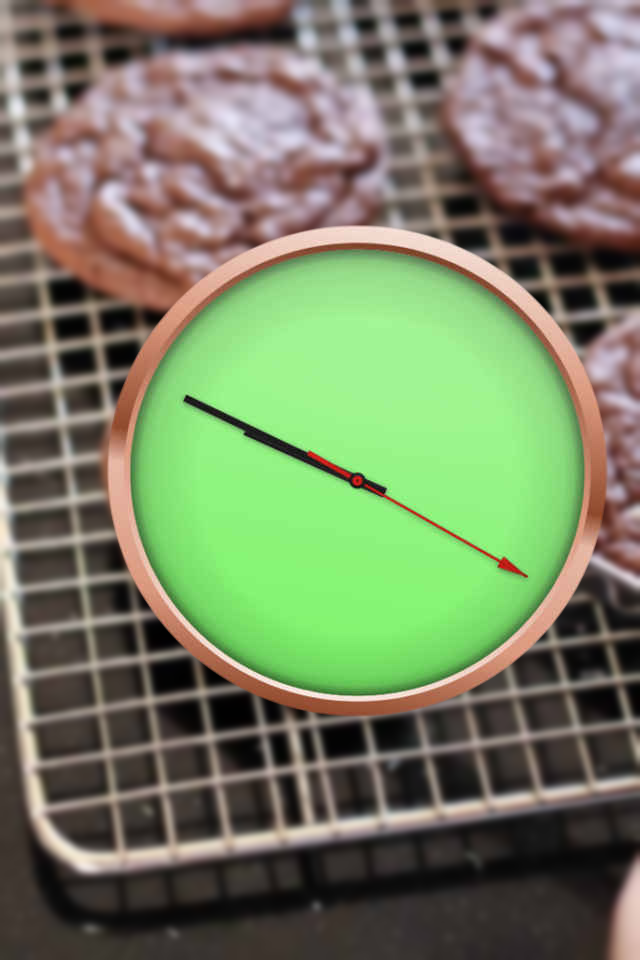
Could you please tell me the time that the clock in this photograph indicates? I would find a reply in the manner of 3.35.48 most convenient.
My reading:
9.49.20
